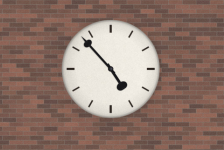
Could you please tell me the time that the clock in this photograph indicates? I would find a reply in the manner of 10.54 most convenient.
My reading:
4.53
